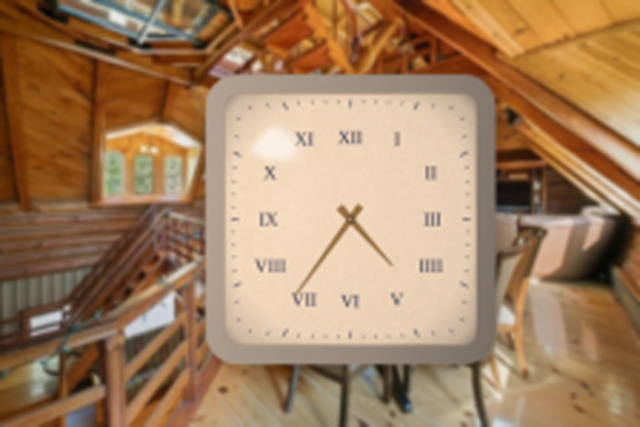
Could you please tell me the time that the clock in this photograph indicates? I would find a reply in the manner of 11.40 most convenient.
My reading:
4.36
